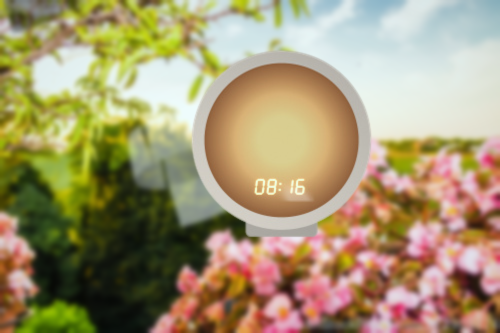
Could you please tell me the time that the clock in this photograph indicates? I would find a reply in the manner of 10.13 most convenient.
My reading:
8.16
